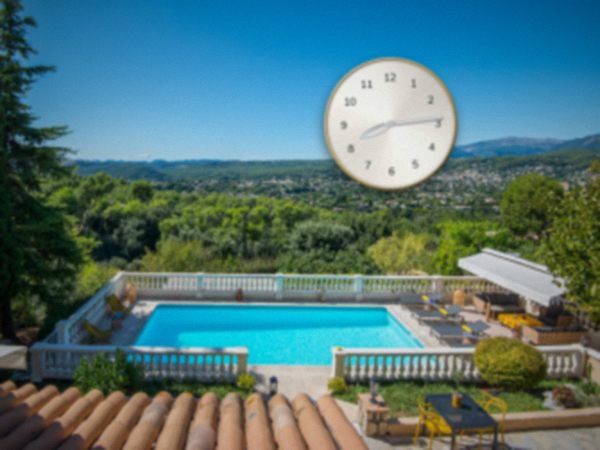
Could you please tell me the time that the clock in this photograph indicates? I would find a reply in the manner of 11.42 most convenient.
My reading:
8.14
